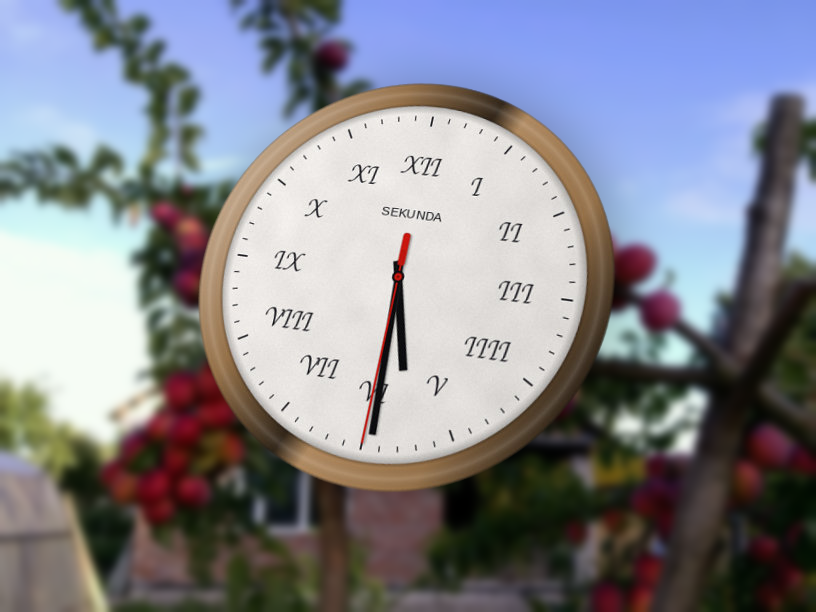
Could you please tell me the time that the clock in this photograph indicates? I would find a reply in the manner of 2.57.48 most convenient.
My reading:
5.29.30
